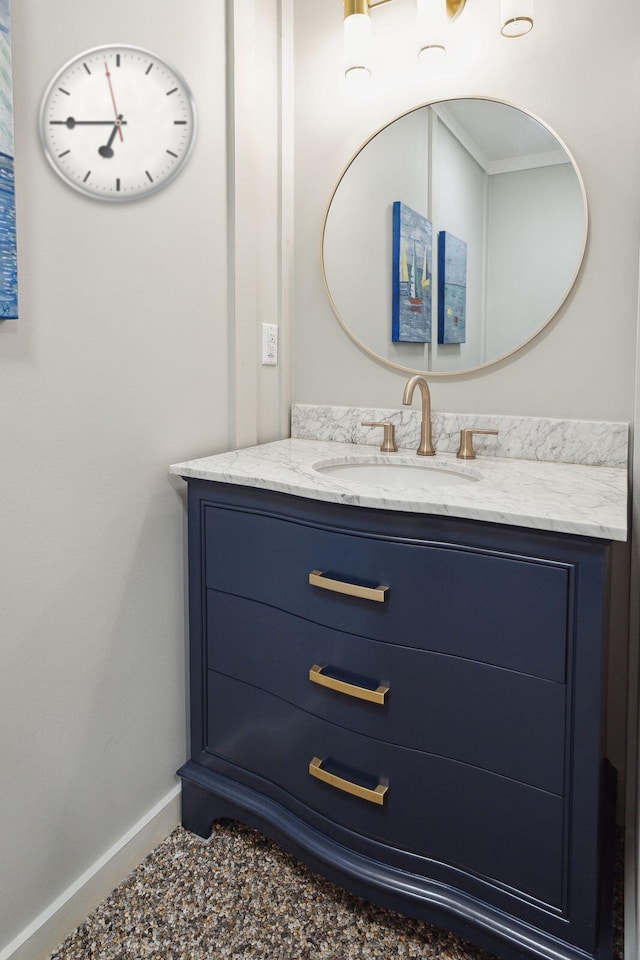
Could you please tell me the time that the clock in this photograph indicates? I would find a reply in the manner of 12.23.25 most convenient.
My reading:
6.44.58
